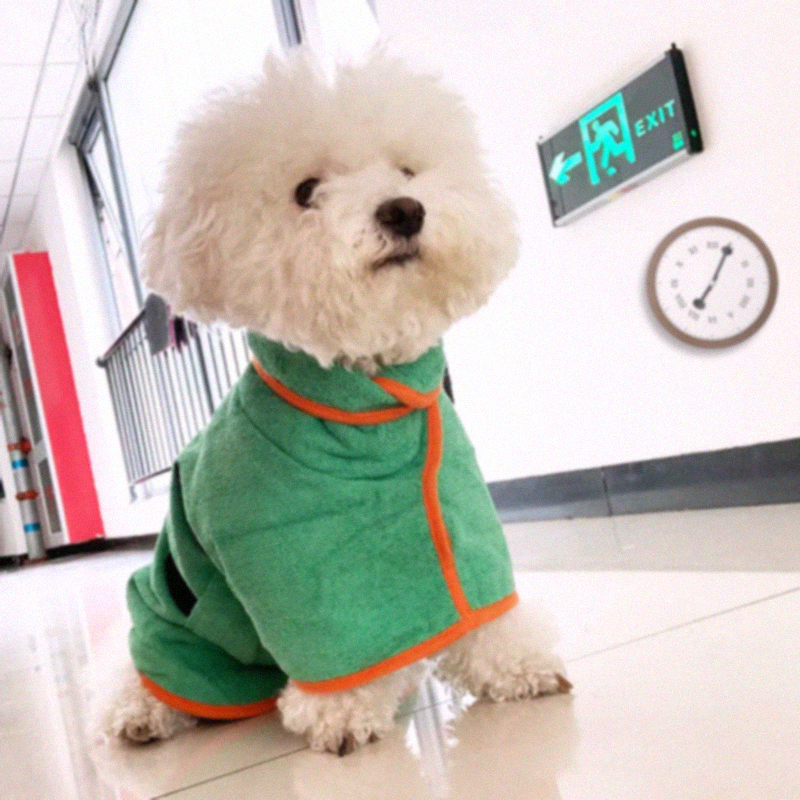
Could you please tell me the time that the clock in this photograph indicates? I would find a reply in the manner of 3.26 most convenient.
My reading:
7.04
